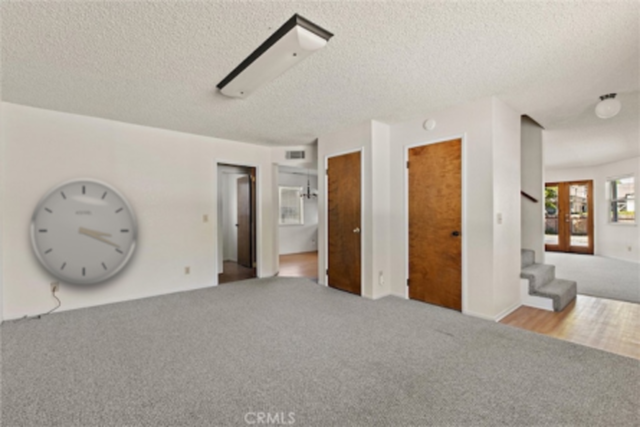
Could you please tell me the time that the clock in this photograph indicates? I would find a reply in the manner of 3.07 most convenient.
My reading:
3.19
